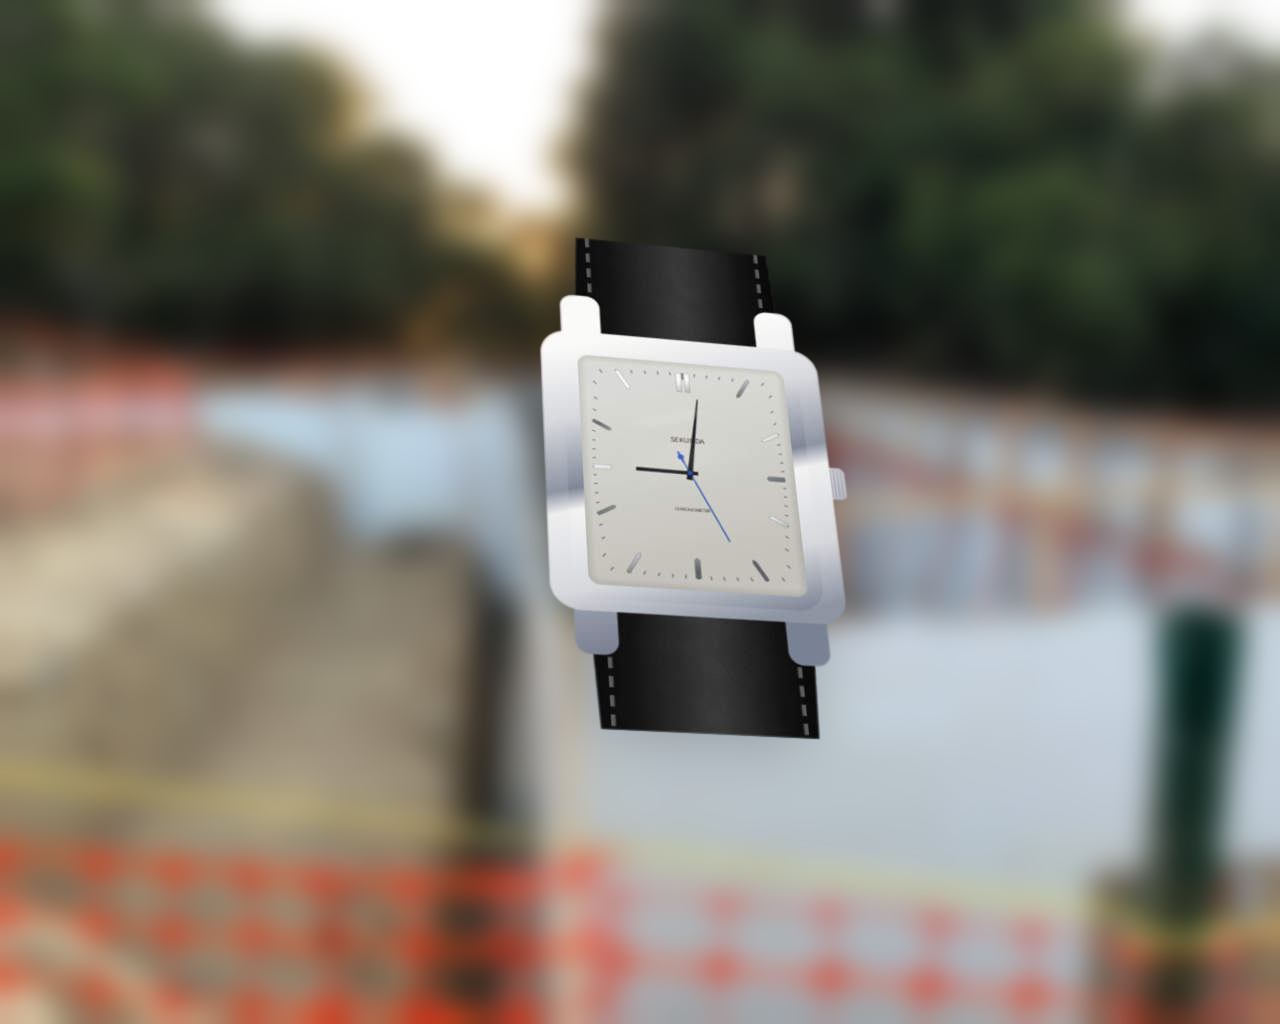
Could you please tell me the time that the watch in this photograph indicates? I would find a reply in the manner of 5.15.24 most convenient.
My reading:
9.01.26
